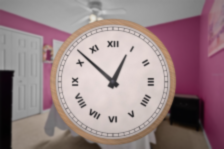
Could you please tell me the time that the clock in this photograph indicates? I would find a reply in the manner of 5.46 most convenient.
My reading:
12.52
